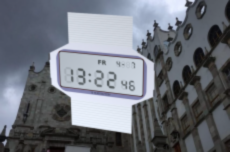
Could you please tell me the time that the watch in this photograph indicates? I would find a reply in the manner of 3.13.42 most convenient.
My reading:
13.22.46
